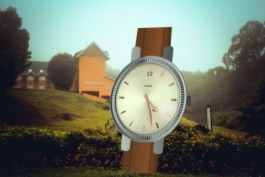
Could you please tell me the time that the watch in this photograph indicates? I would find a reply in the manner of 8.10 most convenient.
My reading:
4.27
